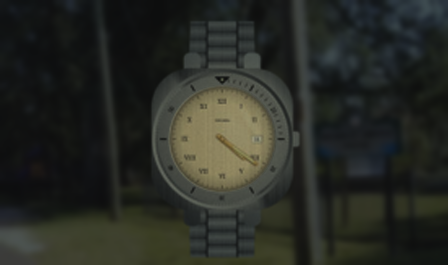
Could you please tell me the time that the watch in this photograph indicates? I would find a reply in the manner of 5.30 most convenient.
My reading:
4.21
